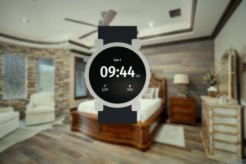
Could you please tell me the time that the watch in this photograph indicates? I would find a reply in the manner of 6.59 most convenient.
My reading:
9.44
